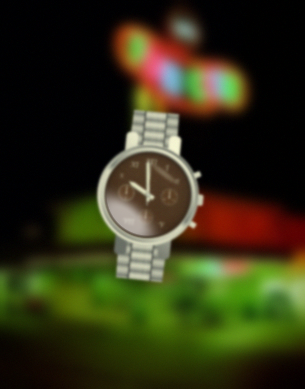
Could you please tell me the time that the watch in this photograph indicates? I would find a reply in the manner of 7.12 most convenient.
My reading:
9.59
